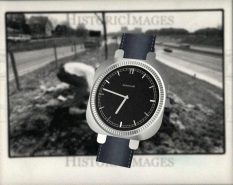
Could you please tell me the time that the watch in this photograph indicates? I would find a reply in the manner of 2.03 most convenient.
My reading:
6.47
